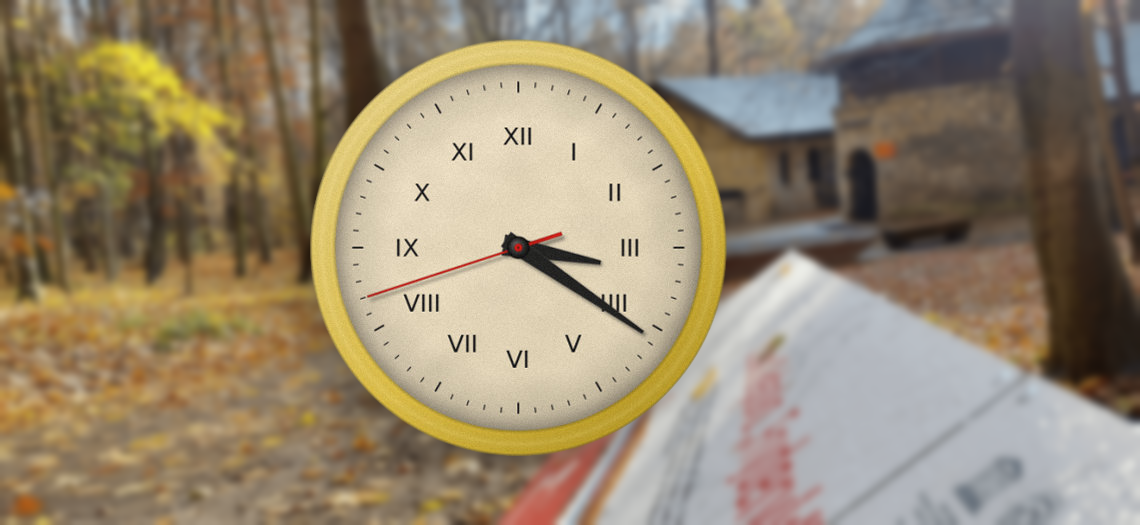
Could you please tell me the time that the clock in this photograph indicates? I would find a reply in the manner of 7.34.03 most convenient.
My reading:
3.20.42
